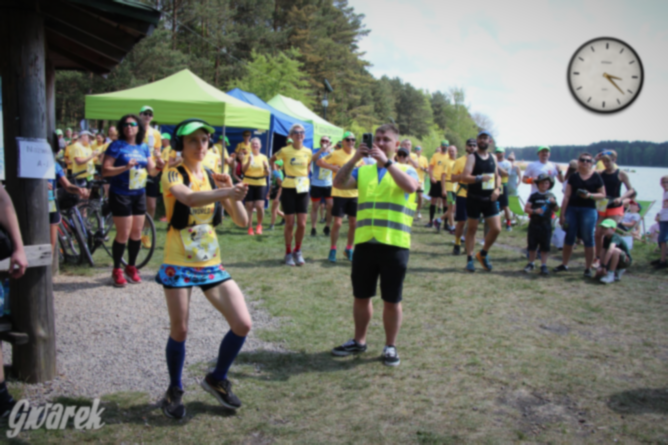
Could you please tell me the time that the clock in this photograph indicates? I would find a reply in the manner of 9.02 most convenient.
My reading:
3.22
